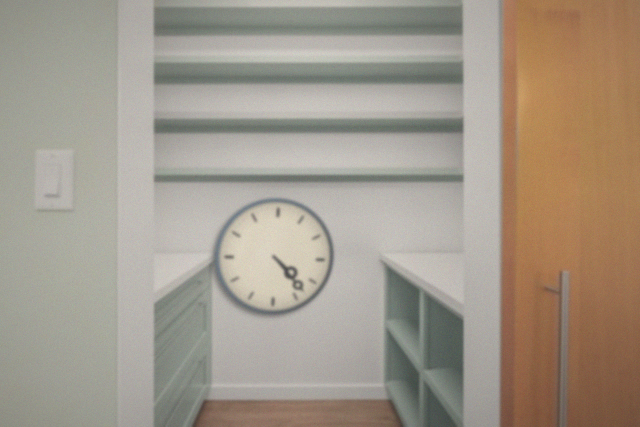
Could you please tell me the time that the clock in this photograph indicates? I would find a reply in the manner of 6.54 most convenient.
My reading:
4.23
